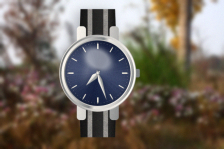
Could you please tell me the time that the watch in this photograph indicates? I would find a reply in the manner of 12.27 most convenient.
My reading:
7.27
